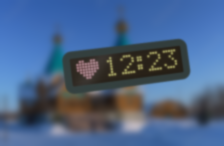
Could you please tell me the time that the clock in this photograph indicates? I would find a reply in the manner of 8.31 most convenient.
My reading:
12.23
